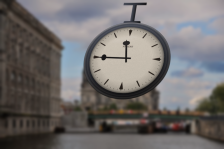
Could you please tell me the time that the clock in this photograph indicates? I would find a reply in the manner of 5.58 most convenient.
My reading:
11.45
